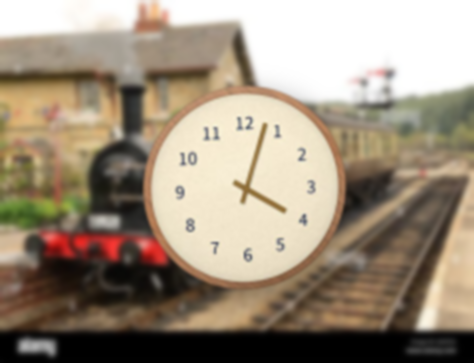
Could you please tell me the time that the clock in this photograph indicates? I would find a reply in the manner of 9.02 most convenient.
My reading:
4.03
